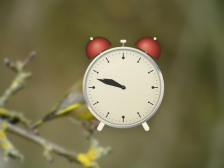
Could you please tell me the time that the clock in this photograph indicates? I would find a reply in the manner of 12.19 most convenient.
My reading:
9.48
